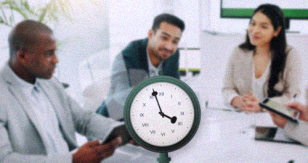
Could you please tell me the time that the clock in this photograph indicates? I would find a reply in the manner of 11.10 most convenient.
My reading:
3.57
